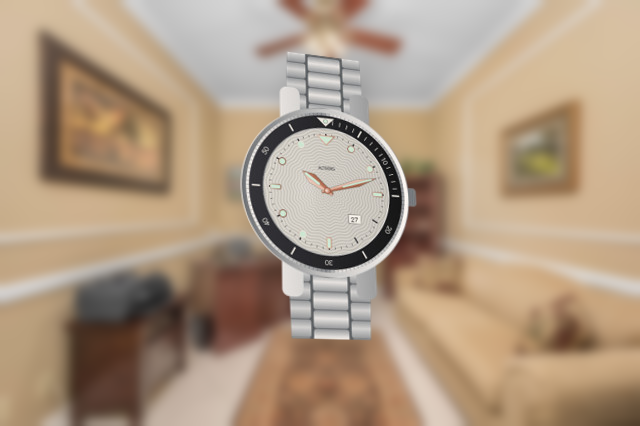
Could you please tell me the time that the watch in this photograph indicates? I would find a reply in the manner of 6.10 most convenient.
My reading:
10.12
